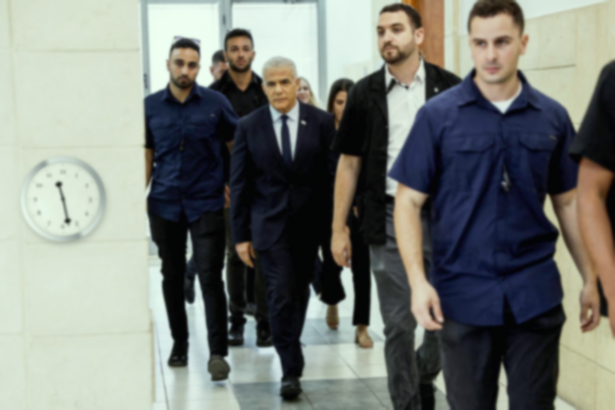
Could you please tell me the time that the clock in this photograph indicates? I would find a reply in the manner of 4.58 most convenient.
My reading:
11.28
